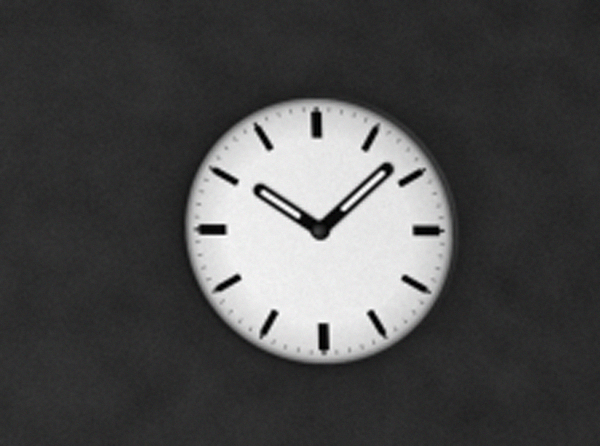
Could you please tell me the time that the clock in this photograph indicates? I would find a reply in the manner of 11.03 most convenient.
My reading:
10.08
